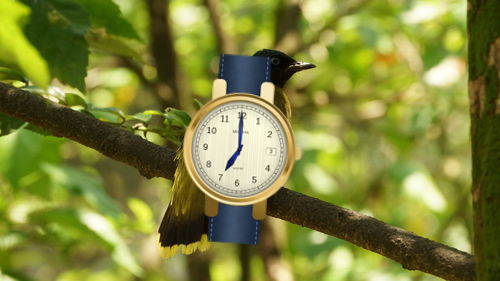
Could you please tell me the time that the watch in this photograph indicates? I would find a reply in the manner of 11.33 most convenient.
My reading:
7.00
